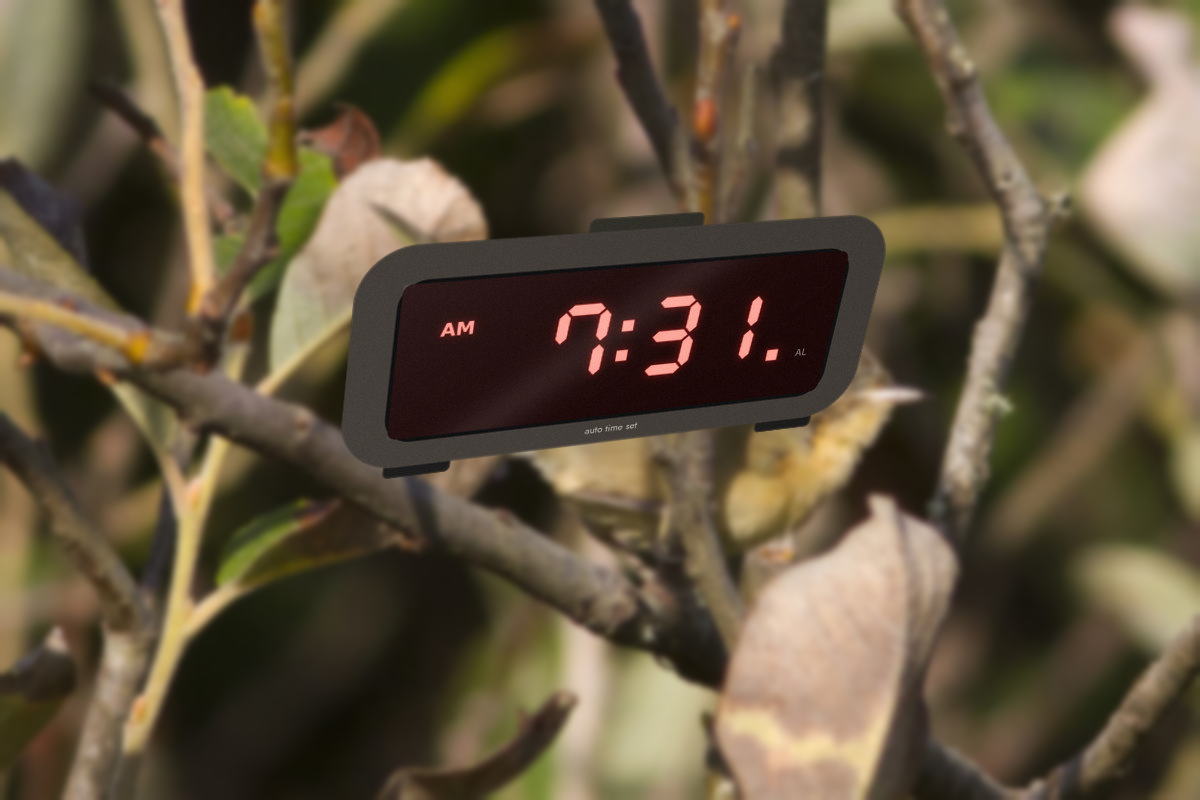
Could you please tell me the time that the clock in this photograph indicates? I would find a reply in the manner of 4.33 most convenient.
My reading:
7.31
